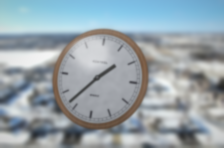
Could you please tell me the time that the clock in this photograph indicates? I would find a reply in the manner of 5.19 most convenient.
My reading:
1.37
